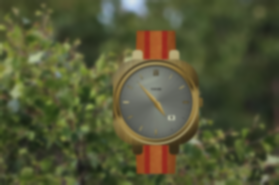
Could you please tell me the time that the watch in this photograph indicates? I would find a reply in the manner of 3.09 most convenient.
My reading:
4.53
